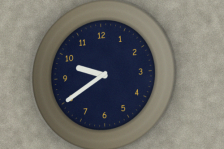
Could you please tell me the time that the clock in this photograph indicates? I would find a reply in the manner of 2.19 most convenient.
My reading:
9.40
